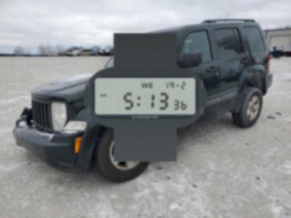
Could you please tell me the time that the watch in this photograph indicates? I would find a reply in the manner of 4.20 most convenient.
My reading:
5.13
